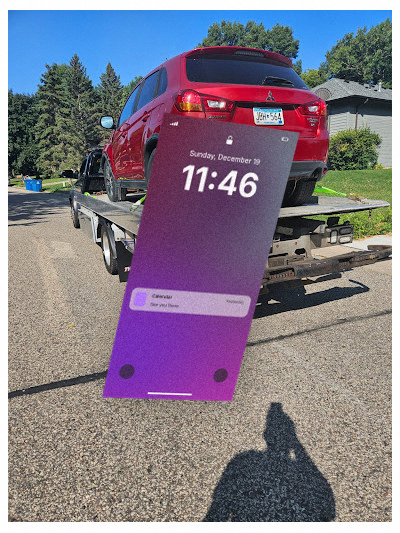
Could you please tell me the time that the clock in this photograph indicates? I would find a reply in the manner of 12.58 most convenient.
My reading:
11.46
